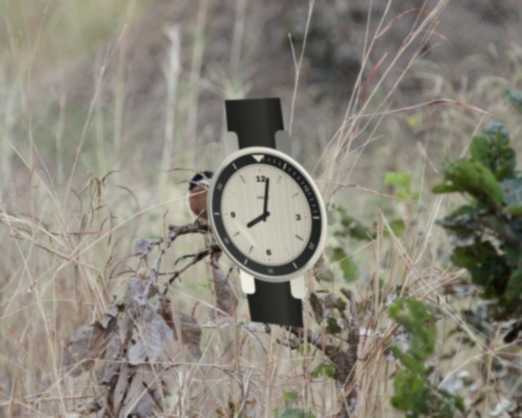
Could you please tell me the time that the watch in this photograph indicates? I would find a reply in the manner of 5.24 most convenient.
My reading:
8.02
